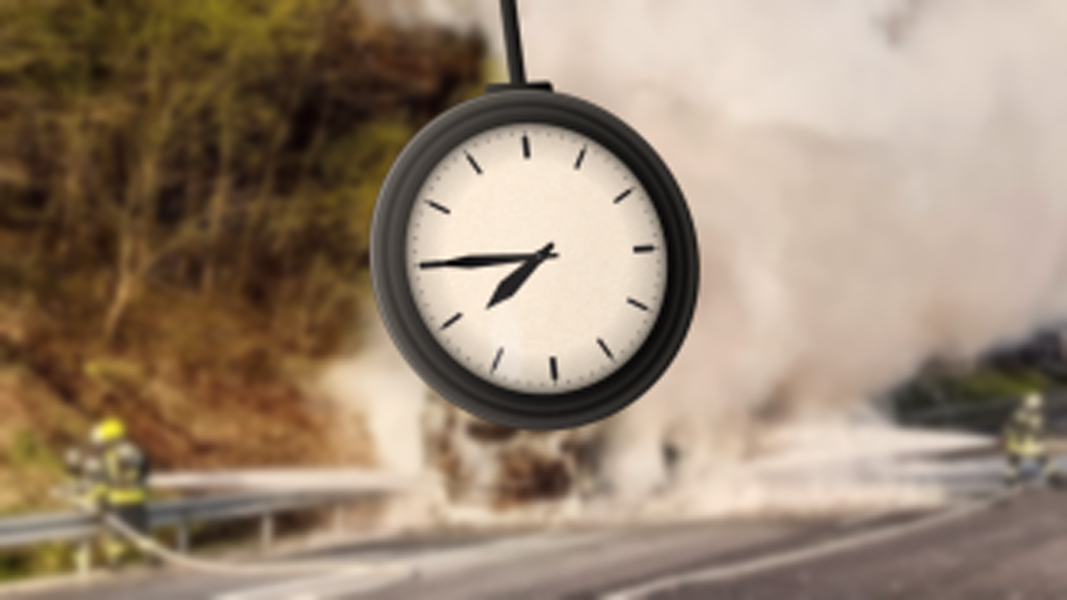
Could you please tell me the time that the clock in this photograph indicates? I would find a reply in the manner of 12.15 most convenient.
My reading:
7.45
